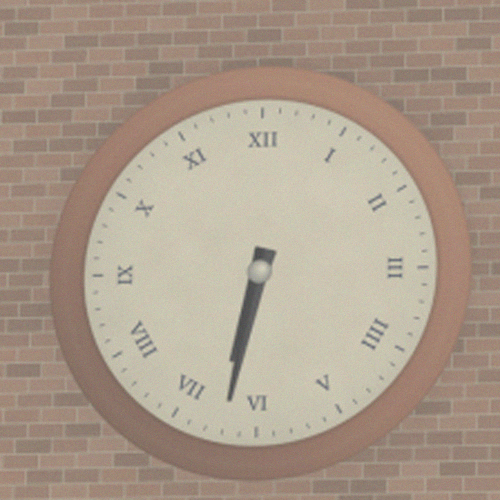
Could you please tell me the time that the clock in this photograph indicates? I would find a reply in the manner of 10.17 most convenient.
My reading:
6.32
